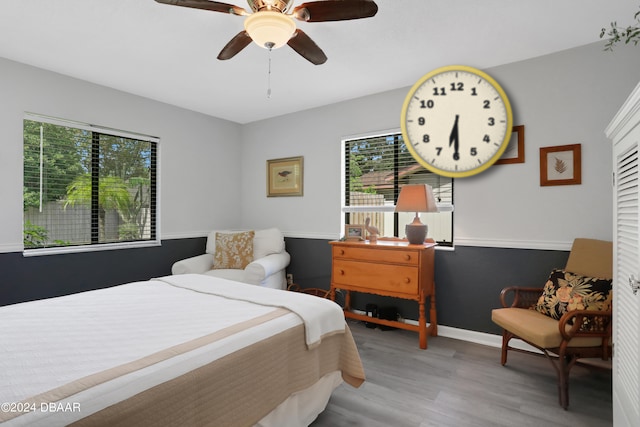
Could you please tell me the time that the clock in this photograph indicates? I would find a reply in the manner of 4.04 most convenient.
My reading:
6.30
